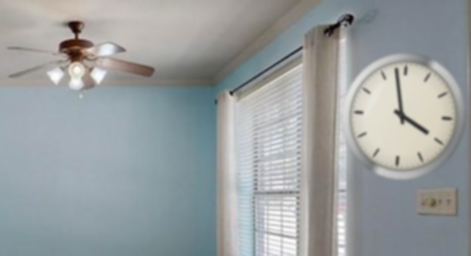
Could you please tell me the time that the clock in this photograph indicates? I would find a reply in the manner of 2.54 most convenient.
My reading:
3.58
